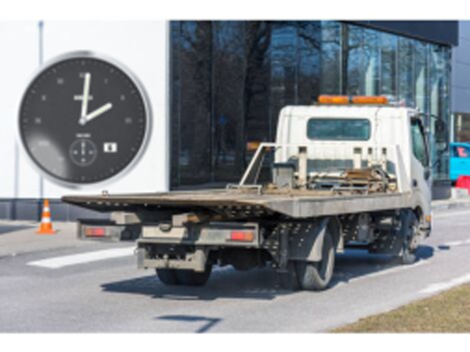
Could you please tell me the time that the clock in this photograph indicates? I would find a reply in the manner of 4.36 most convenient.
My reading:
2.01
